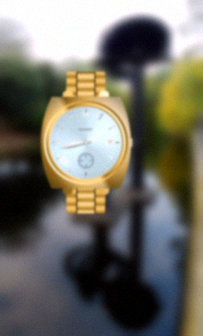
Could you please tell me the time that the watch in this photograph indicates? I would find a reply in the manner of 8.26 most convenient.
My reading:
8.43
